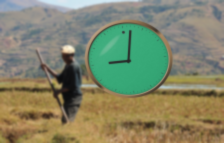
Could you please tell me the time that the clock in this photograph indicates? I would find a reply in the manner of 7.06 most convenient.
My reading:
9.02
